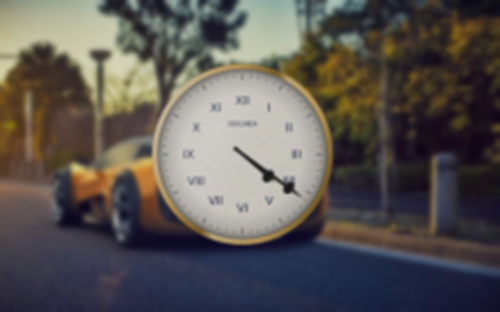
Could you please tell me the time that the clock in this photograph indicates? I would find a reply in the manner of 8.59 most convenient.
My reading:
4.21
